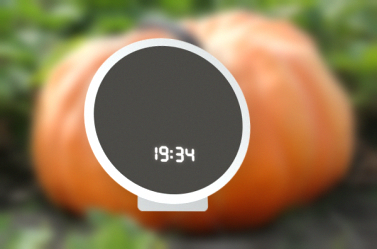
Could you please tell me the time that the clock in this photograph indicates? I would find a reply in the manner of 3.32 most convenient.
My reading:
19.34
